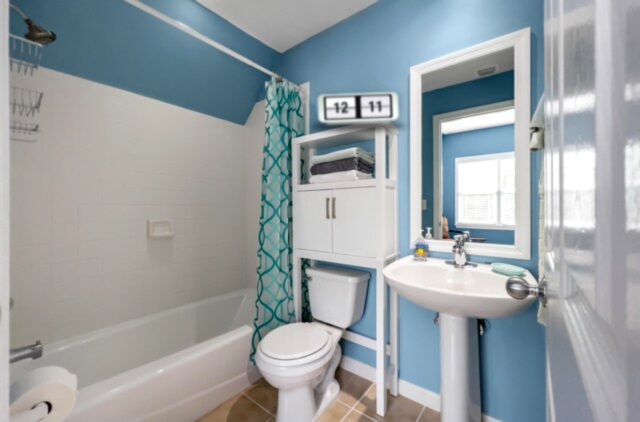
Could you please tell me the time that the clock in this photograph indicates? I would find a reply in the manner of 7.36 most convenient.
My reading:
12.11
